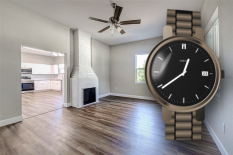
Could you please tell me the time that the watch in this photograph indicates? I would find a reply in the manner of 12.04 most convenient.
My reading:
12.39
